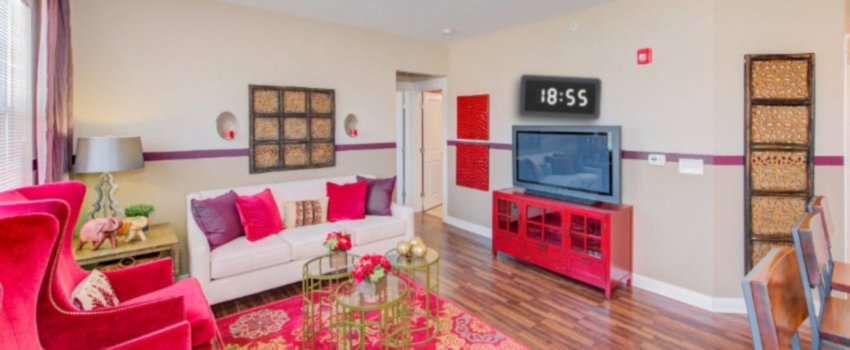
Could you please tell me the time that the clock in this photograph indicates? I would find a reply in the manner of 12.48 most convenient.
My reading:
18.55
